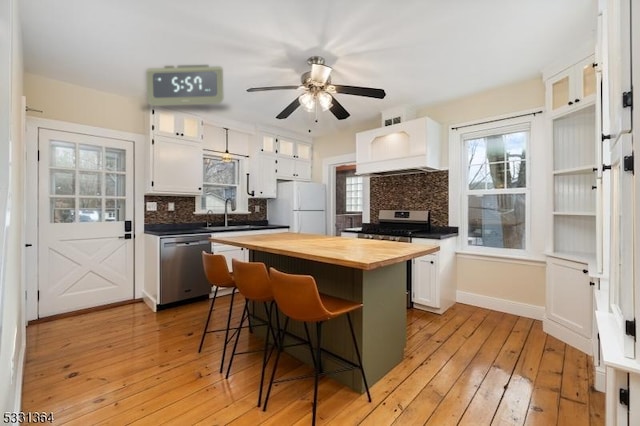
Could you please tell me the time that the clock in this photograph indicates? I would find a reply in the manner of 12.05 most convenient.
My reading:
5.57
